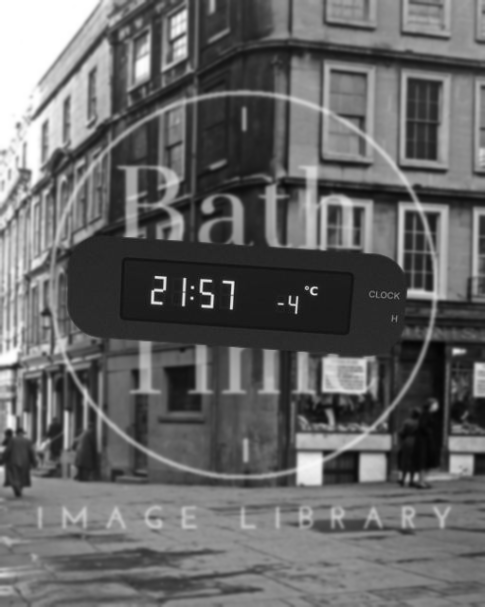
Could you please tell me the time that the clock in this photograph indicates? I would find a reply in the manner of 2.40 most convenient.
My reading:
21.57
